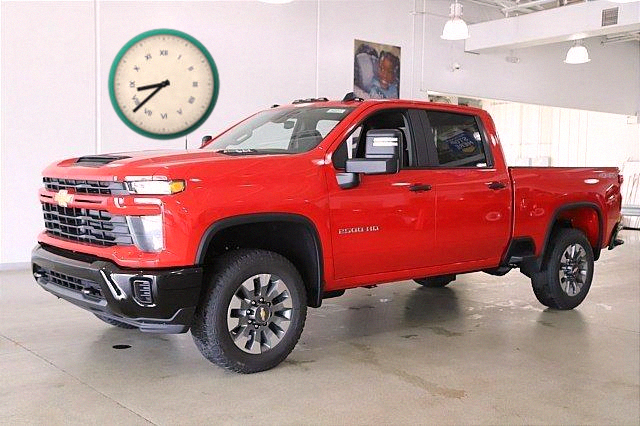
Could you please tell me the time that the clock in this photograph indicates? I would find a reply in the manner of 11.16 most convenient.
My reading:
8.38
